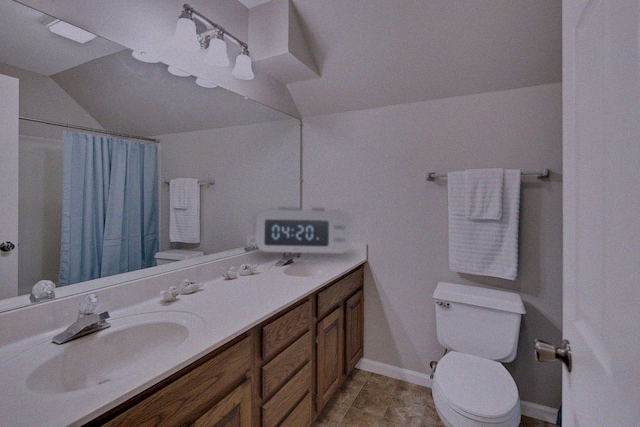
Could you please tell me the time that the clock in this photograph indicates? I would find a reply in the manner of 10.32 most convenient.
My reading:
4.20
